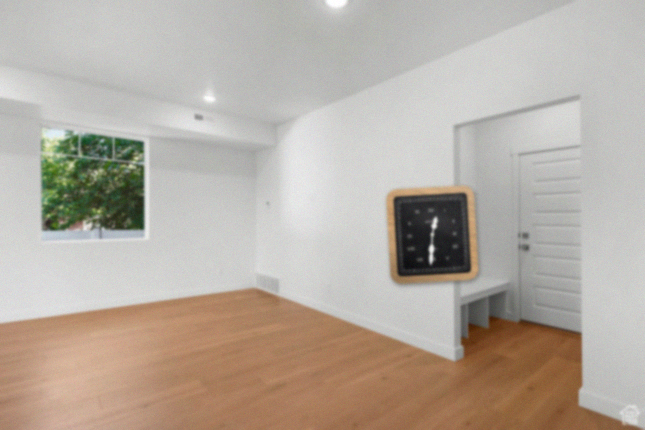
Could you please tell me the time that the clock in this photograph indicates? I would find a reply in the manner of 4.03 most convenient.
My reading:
12.31
